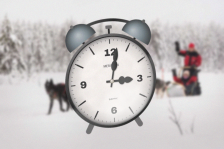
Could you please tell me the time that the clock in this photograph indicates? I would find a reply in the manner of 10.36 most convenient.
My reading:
3.02
